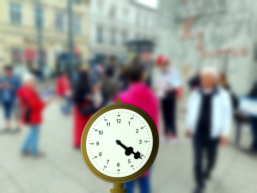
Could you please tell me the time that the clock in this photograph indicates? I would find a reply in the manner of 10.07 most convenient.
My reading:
4.21
